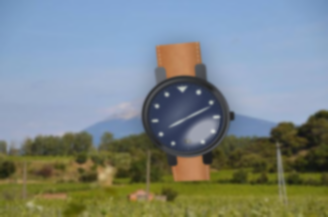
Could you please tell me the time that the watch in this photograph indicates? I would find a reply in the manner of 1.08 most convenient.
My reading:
8.11
